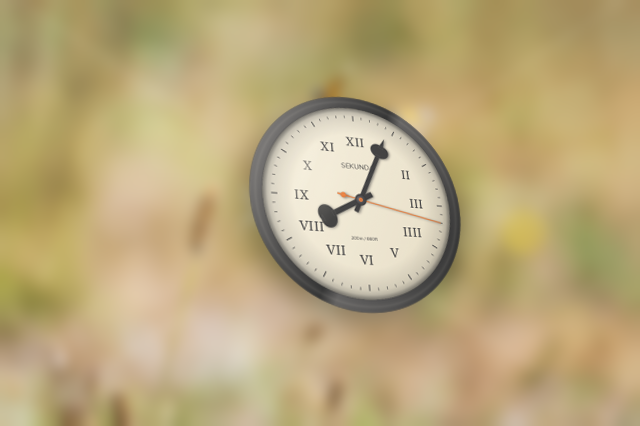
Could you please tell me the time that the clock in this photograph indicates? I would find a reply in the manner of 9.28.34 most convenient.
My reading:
8.04.17
